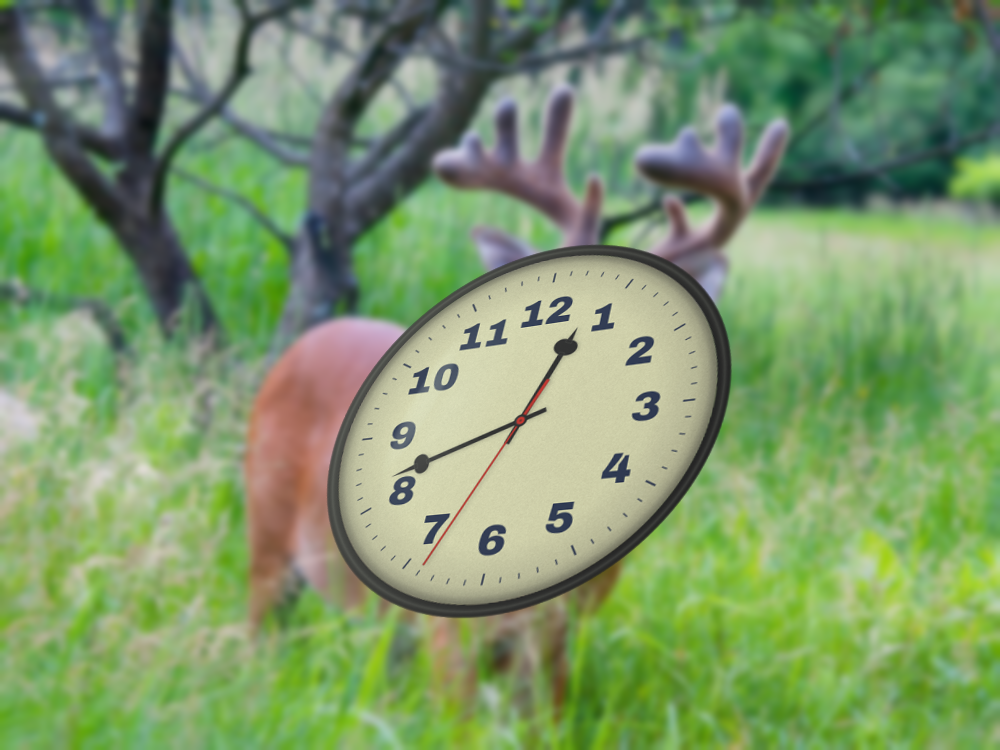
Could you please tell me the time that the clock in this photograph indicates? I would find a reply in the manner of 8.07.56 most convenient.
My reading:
12.41.34
